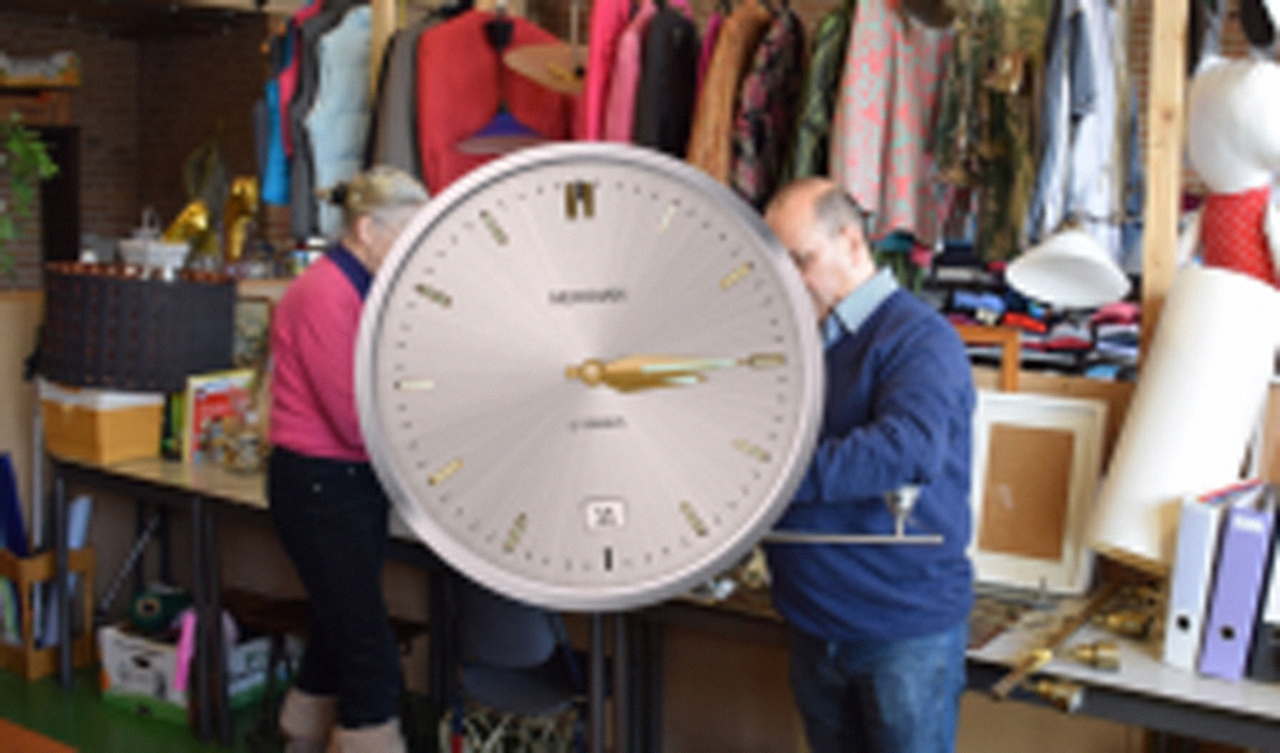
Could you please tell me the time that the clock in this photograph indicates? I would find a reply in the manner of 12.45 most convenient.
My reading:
3.15
